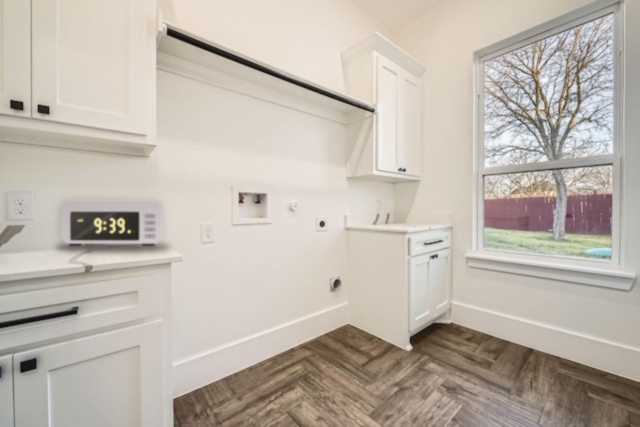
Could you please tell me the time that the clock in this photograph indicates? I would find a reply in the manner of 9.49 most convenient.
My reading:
9.39
